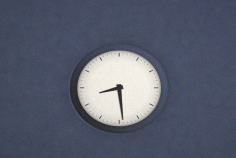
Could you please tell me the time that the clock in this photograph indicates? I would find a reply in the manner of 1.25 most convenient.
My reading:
8.29
